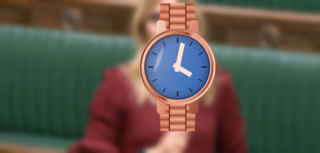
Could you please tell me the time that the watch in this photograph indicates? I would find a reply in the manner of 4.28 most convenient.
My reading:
4.02
